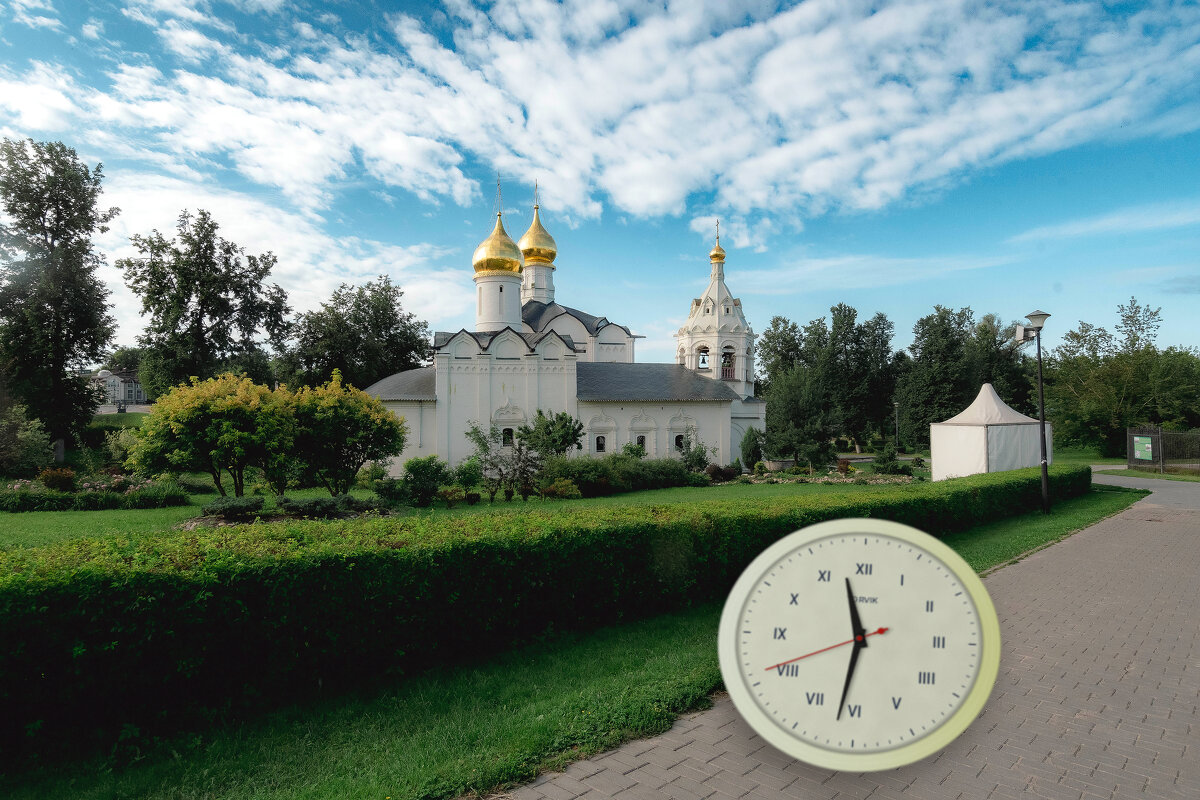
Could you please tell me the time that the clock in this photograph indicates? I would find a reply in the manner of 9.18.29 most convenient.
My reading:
11.31.41
